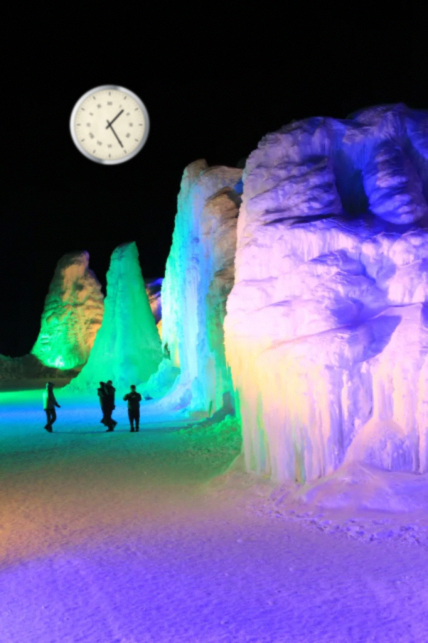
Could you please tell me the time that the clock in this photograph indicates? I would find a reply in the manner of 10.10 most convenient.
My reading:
1.25
